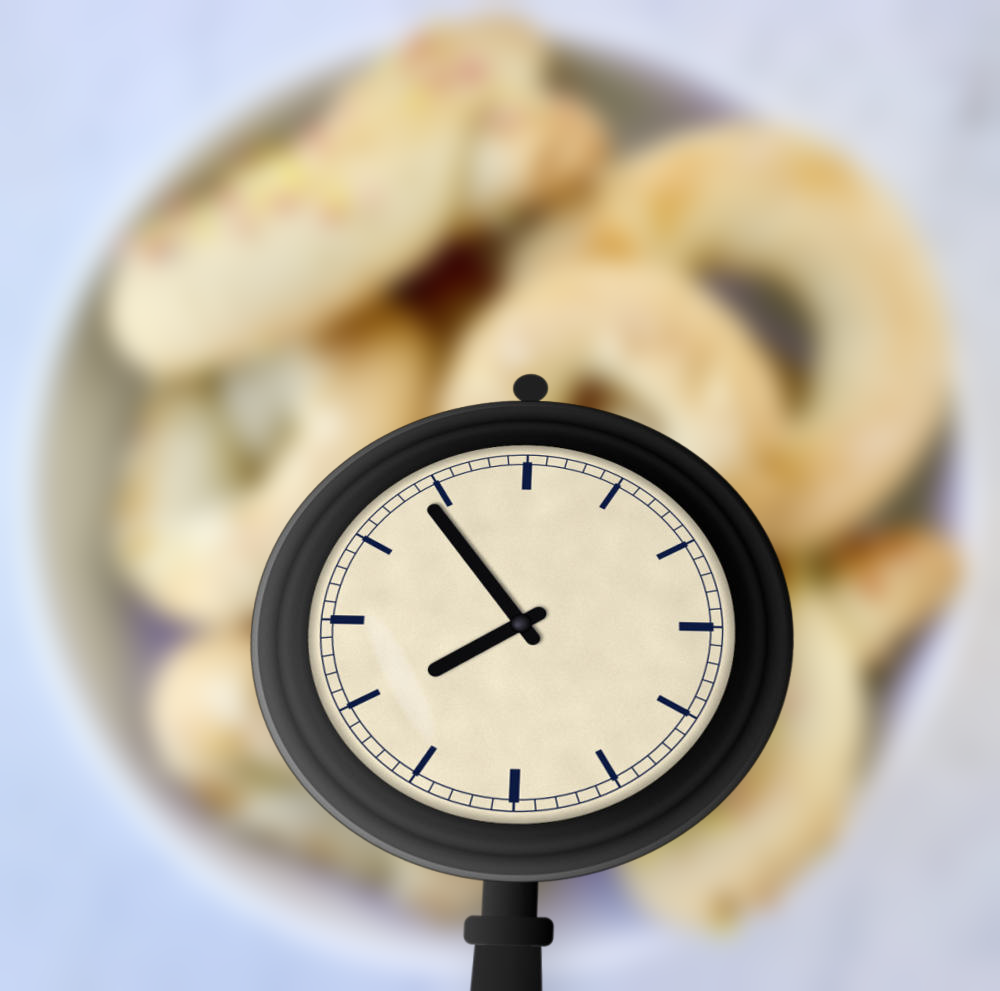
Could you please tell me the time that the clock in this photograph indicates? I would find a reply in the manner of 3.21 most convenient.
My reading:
7.54
